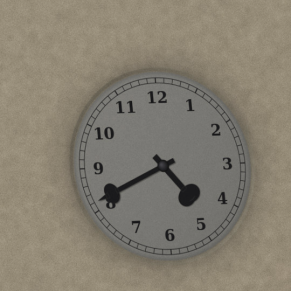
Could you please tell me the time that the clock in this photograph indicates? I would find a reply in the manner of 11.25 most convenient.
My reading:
4.41
